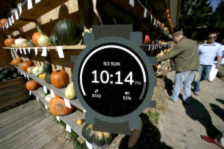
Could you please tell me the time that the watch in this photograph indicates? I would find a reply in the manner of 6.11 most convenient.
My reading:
10.14
